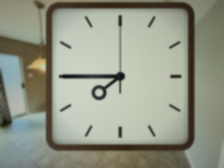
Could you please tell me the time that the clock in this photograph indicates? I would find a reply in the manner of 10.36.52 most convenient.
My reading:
7.45.00
